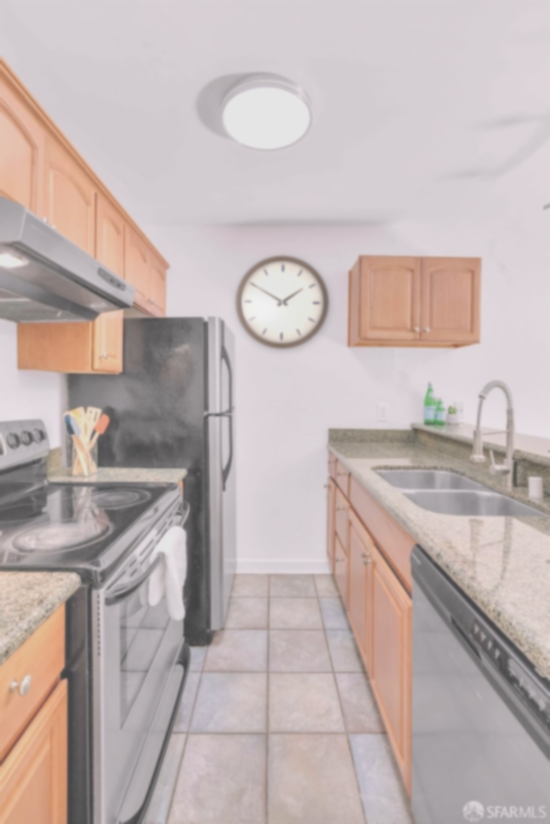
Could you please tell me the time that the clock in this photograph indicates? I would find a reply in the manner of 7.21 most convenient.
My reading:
1.50
